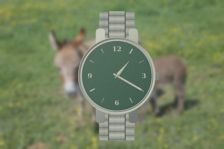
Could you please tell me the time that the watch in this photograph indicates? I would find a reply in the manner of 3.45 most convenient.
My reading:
1.20
